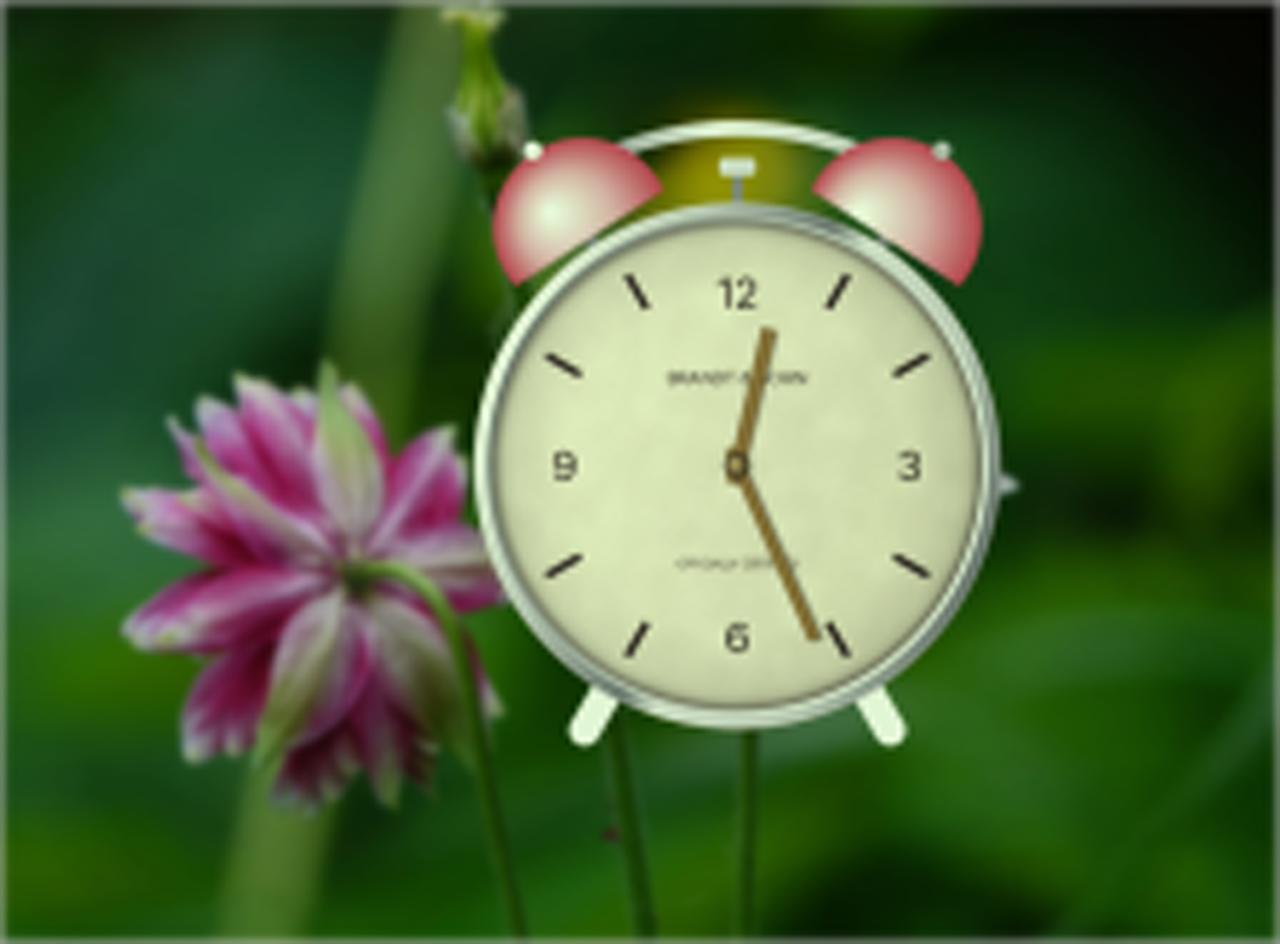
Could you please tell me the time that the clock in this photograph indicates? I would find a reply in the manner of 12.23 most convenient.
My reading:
12.26
